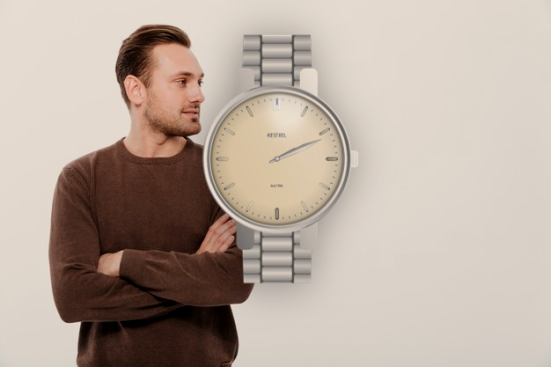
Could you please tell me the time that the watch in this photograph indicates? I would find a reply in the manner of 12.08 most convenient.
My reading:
2.11
